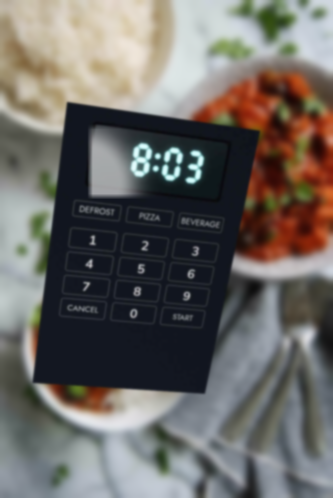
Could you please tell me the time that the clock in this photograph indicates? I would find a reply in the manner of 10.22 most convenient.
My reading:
8.03
